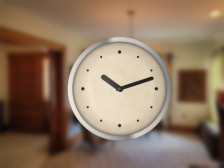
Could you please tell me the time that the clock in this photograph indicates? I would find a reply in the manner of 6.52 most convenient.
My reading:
10.12
